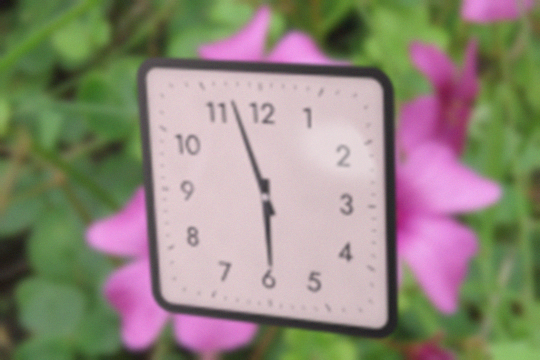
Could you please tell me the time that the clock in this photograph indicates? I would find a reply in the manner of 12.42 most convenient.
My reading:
5.57
